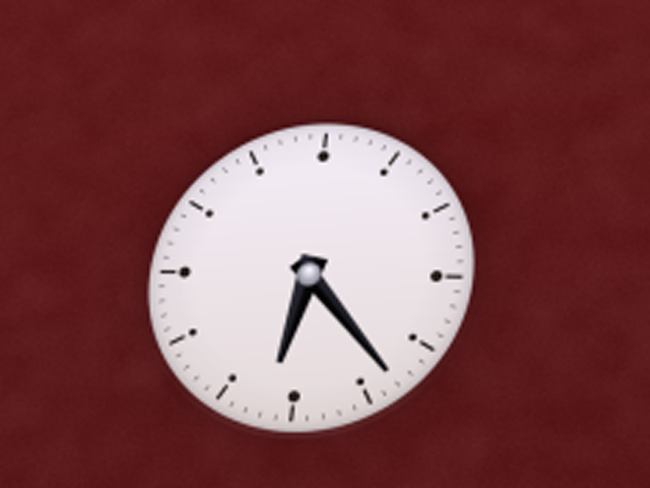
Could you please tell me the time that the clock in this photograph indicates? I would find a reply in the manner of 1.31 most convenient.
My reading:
6.23
